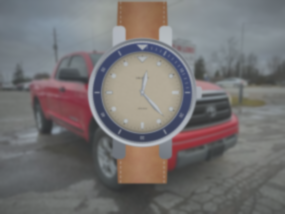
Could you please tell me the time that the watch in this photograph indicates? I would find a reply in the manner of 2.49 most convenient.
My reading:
12.23
